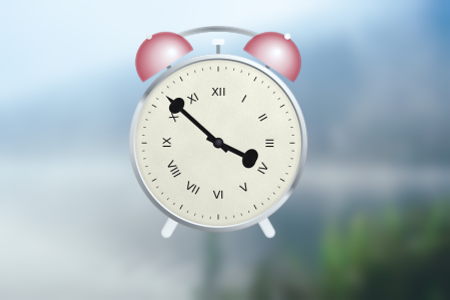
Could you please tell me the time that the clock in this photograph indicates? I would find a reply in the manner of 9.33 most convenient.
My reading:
3.52
